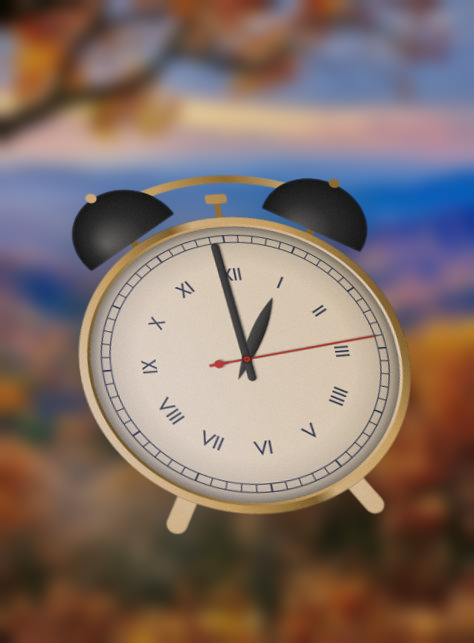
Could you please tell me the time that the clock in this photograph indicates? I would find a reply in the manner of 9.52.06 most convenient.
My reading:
12.59.14
